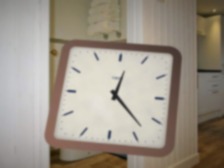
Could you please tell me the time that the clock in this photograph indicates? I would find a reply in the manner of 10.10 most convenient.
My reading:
12.23
